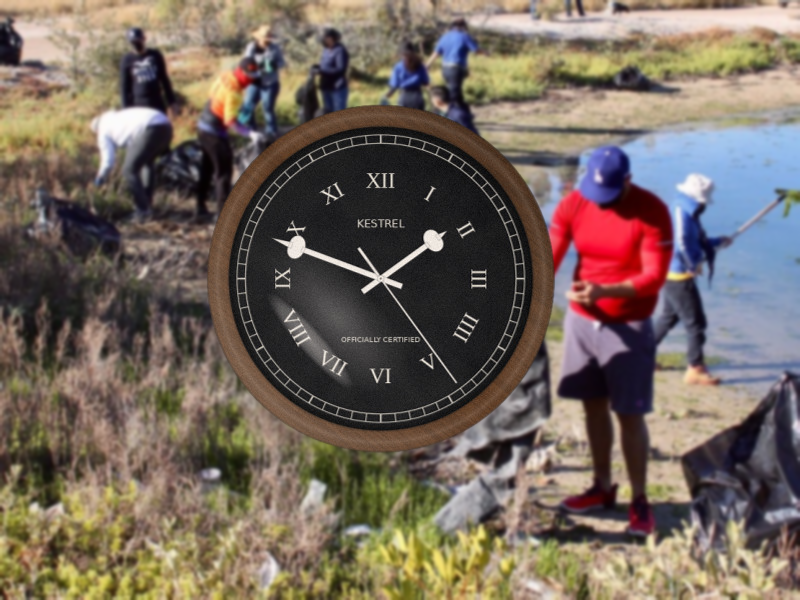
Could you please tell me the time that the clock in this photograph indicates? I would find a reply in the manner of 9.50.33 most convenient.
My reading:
1.48.24
